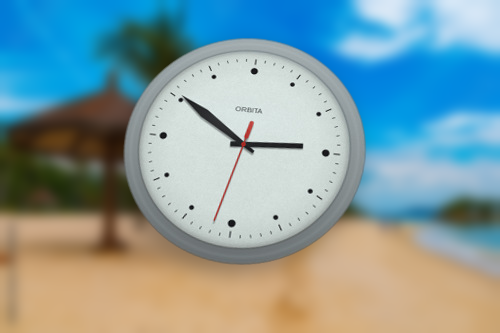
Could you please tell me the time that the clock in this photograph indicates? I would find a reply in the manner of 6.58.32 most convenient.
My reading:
2.50.32
